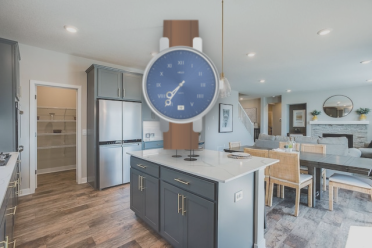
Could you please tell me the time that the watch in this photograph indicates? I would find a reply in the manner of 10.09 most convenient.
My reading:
7.36
